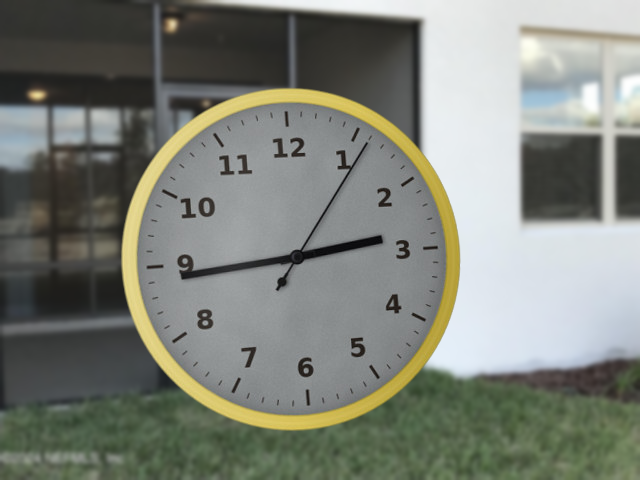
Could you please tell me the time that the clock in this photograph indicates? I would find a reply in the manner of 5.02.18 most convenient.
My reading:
2.44.06
